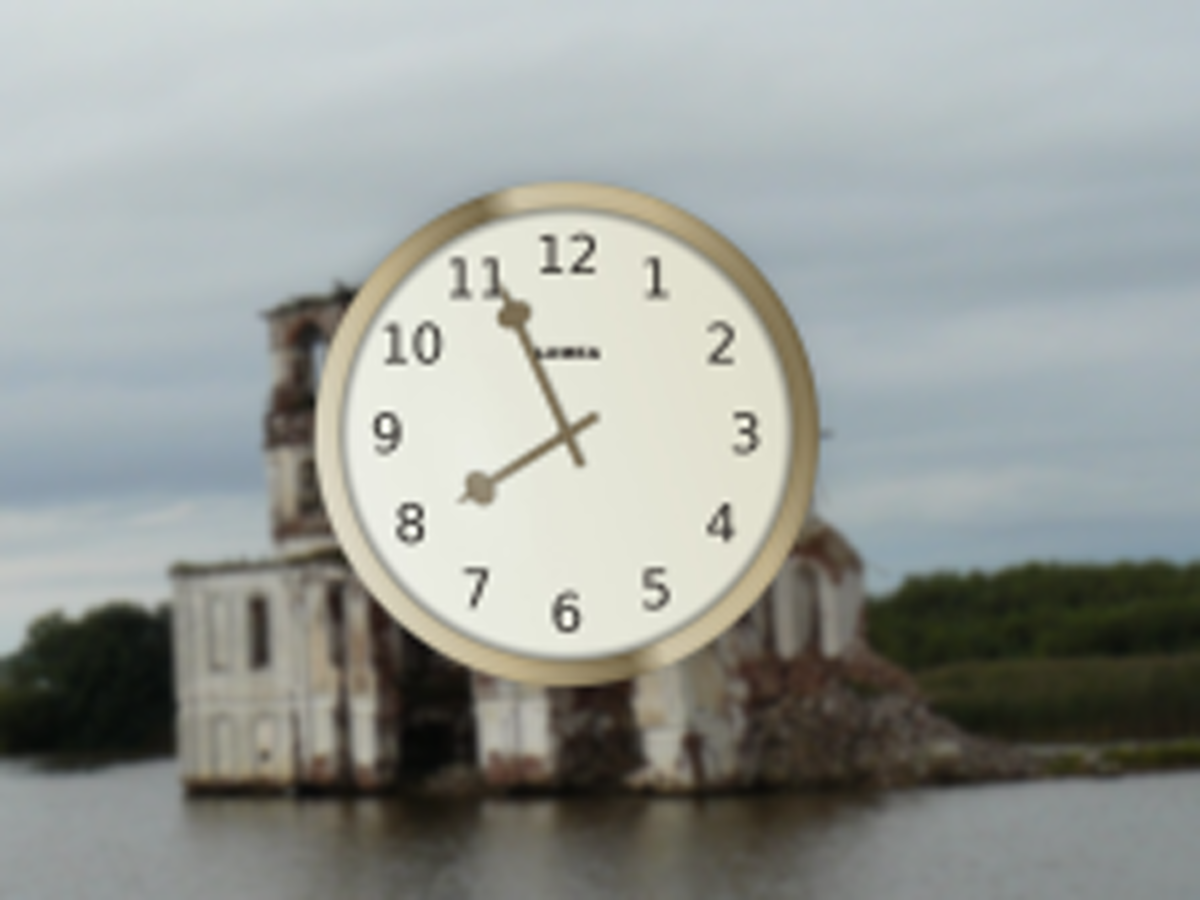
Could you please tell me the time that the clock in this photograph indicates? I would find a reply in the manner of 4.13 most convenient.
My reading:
7.56
